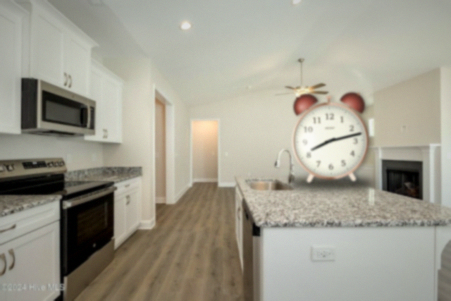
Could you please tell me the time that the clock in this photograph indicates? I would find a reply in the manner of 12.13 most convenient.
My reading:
8.13
